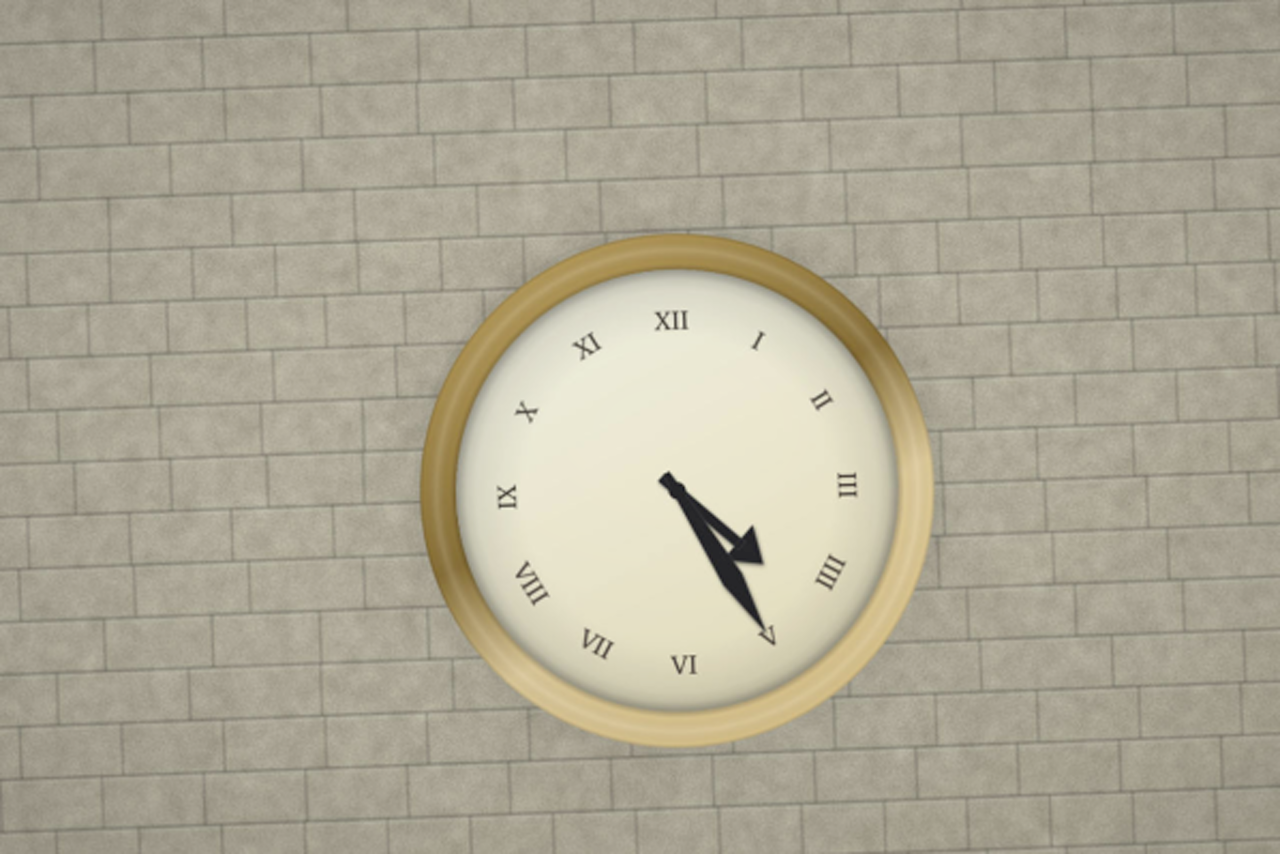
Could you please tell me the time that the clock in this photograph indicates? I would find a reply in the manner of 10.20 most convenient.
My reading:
4.25
